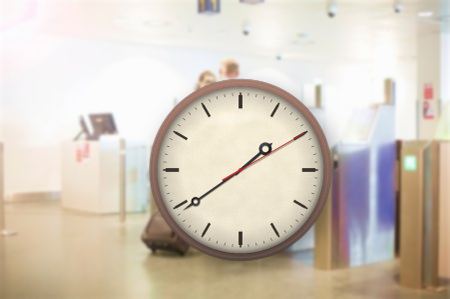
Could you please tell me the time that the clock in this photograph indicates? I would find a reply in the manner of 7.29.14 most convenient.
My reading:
1.39.10
